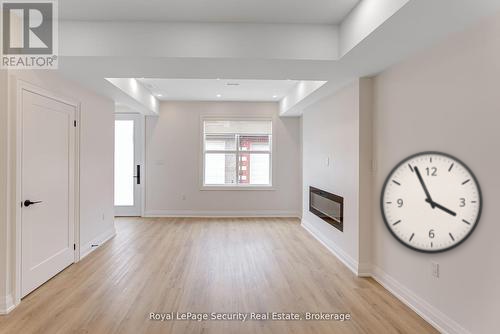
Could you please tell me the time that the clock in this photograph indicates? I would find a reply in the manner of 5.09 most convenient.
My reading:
3.56
